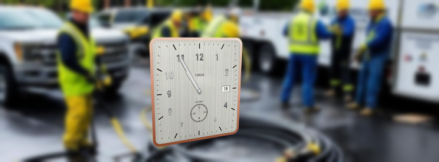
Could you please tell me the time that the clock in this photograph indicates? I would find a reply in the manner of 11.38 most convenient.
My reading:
10.55
